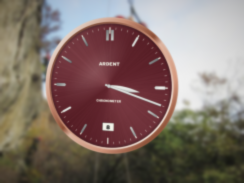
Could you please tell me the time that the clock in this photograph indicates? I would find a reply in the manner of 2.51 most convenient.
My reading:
3.18
